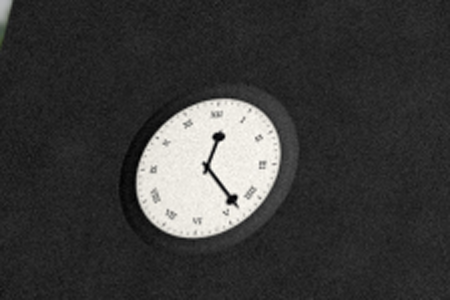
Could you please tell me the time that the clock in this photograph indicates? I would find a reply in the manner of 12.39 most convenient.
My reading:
12.23
